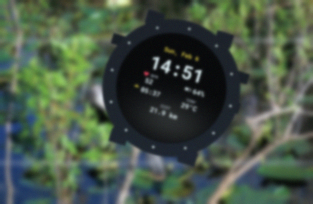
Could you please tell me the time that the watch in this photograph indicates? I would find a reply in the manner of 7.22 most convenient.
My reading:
14.51
